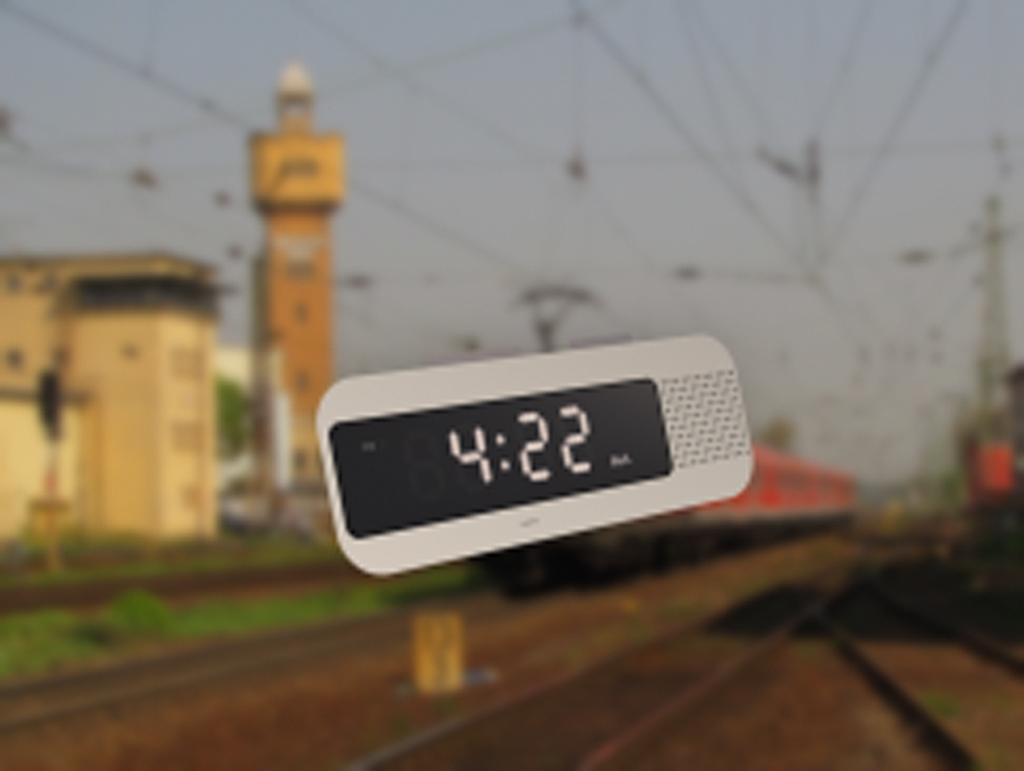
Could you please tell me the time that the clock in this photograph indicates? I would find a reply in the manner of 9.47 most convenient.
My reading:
4.22
